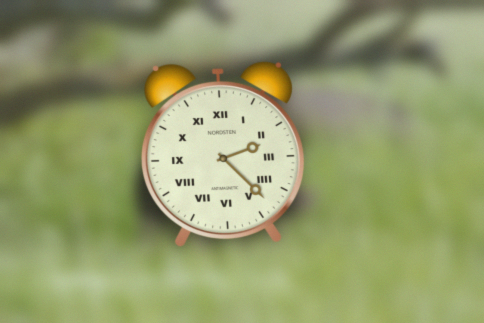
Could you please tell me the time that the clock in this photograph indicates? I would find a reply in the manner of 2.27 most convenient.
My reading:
2.23
